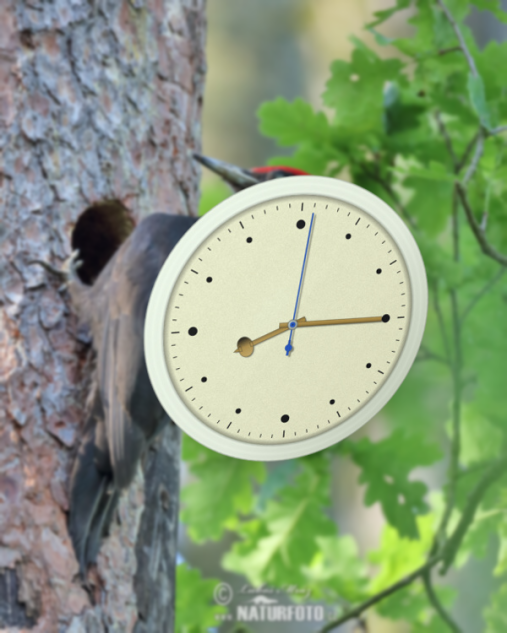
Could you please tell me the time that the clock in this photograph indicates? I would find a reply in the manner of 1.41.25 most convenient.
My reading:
8.15.01
